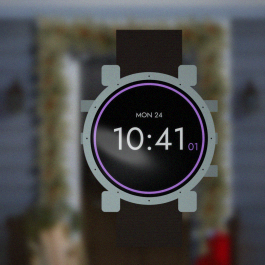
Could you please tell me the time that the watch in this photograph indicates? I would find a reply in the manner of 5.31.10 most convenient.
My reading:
10.41.01
